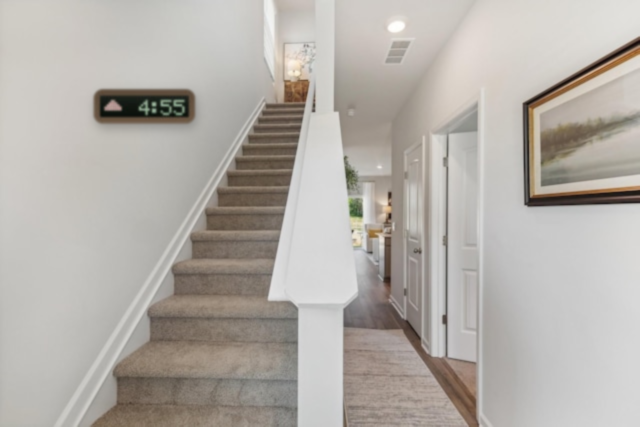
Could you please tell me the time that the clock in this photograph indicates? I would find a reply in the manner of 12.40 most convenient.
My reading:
4.55
